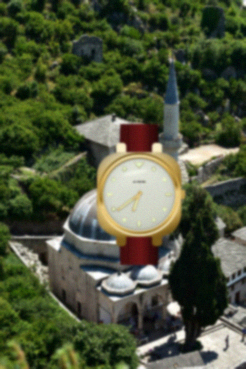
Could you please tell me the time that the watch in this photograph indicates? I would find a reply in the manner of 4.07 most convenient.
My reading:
6.39
